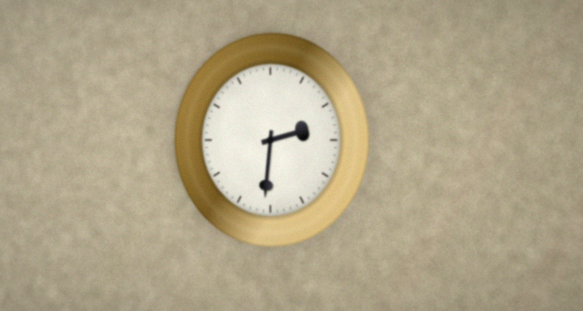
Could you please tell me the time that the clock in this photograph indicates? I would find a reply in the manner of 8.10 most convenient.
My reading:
2.31
